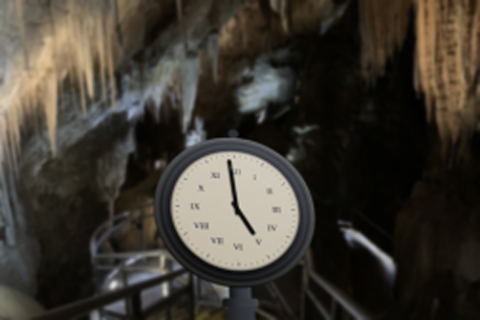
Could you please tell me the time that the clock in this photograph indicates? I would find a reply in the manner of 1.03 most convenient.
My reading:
4.59
